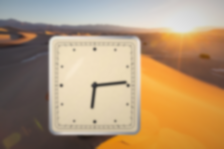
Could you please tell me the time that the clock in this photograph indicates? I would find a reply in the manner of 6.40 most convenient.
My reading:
6.14
